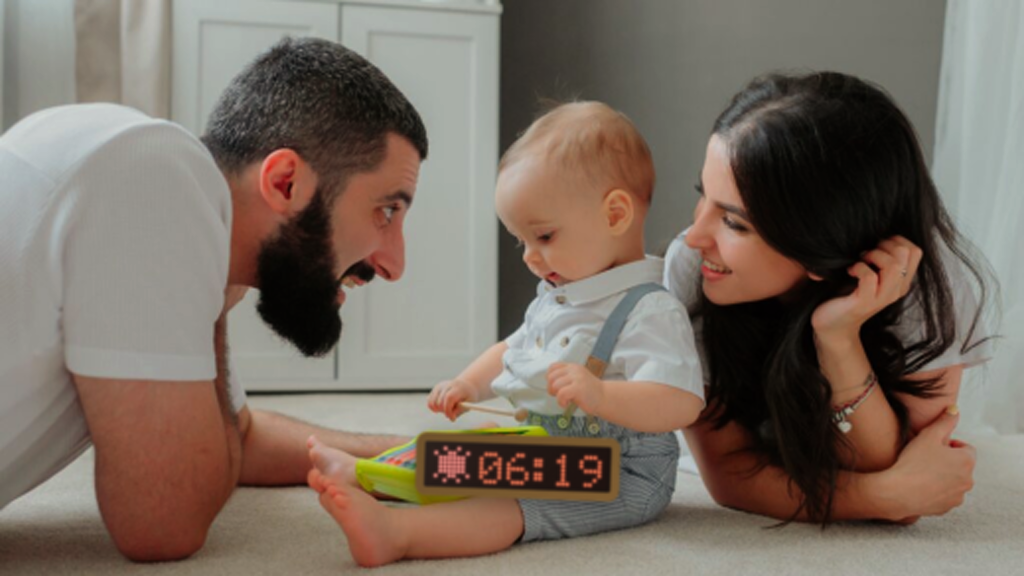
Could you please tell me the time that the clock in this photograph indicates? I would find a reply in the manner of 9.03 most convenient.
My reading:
6.19
